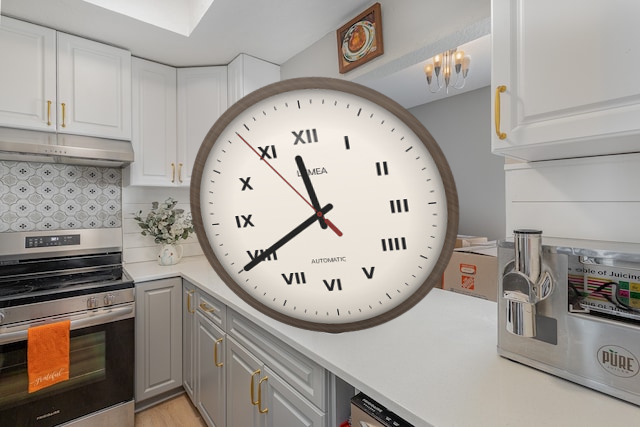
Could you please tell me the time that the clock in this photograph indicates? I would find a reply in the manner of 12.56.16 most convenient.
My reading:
11.39.54
